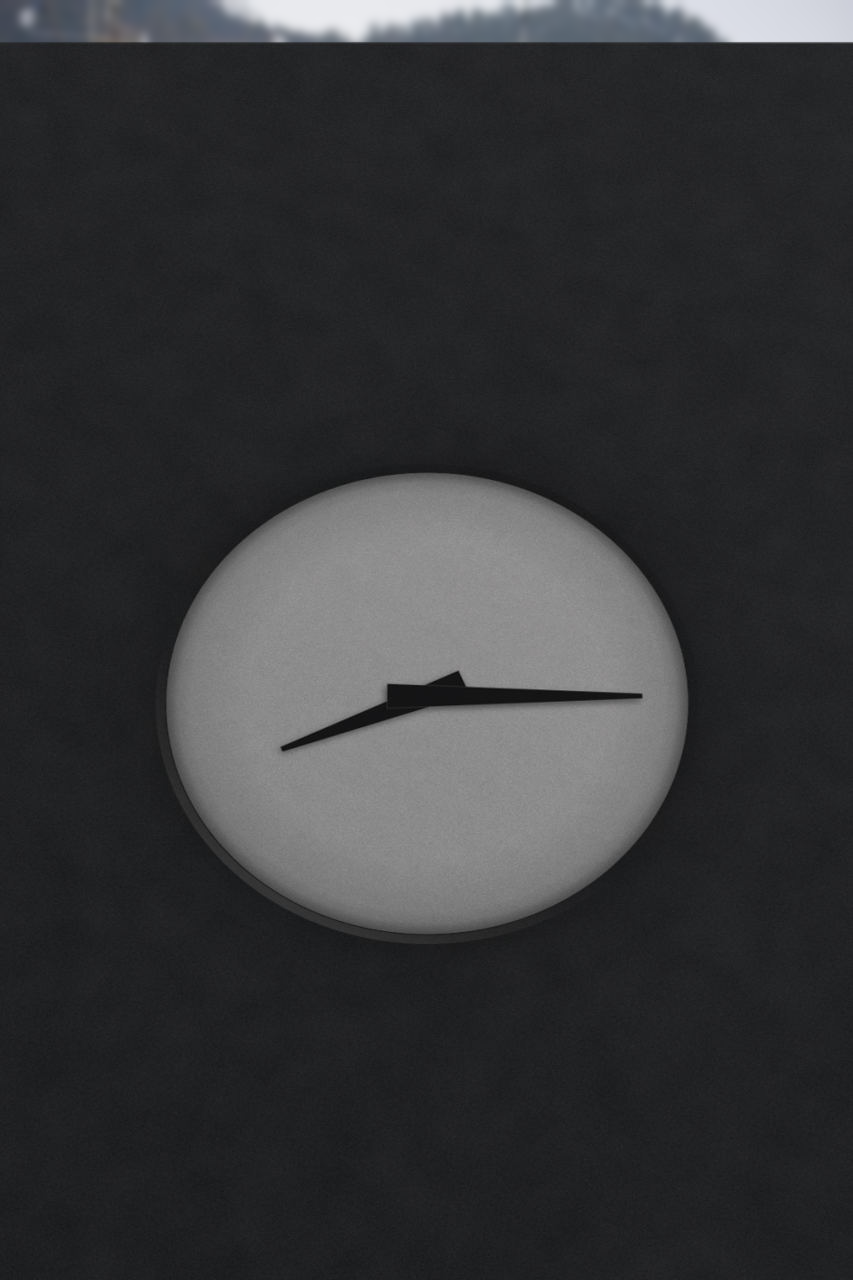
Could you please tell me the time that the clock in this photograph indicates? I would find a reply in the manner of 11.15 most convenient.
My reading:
8.15
